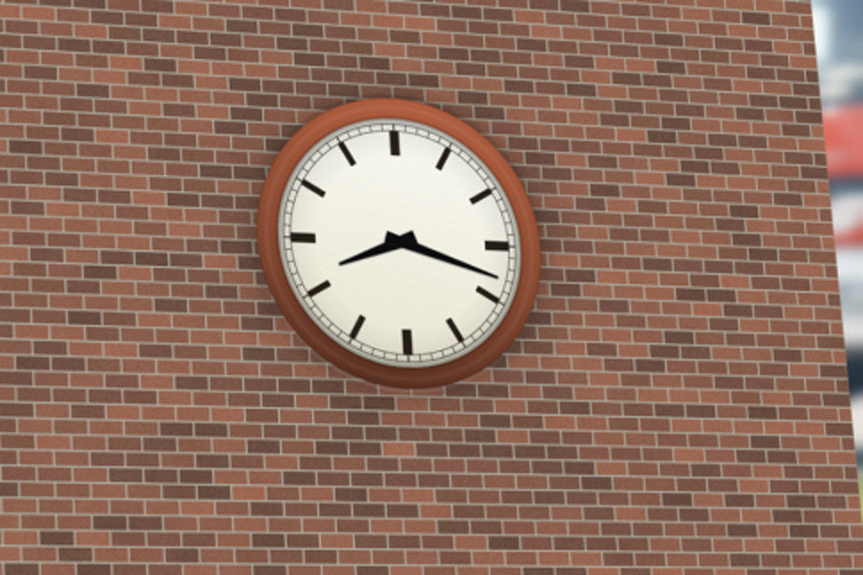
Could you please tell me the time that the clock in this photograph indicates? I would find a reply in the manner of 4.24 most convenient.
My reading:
8.18
